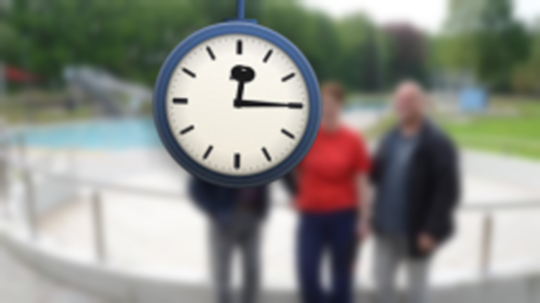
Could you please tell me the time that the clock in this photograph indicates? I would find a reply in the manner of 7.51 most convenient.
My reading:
12.15
